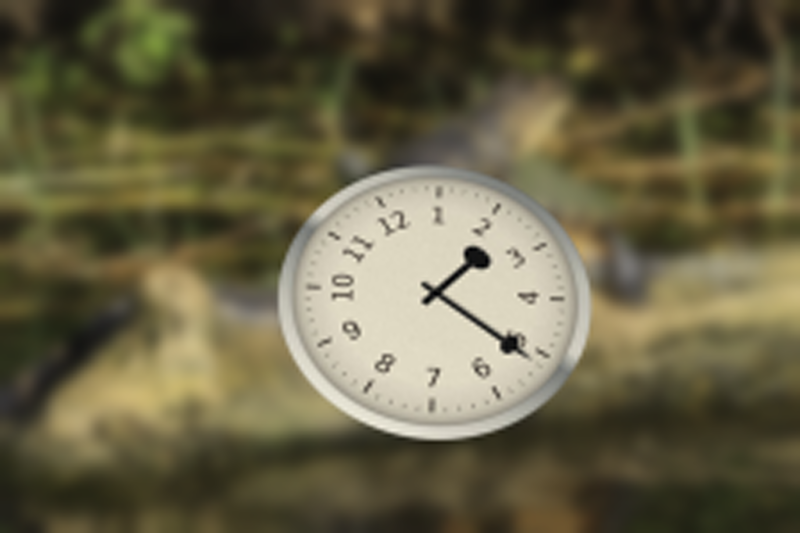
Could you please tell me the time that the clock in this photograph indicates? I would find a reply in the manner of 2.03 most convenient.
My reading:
2.26
